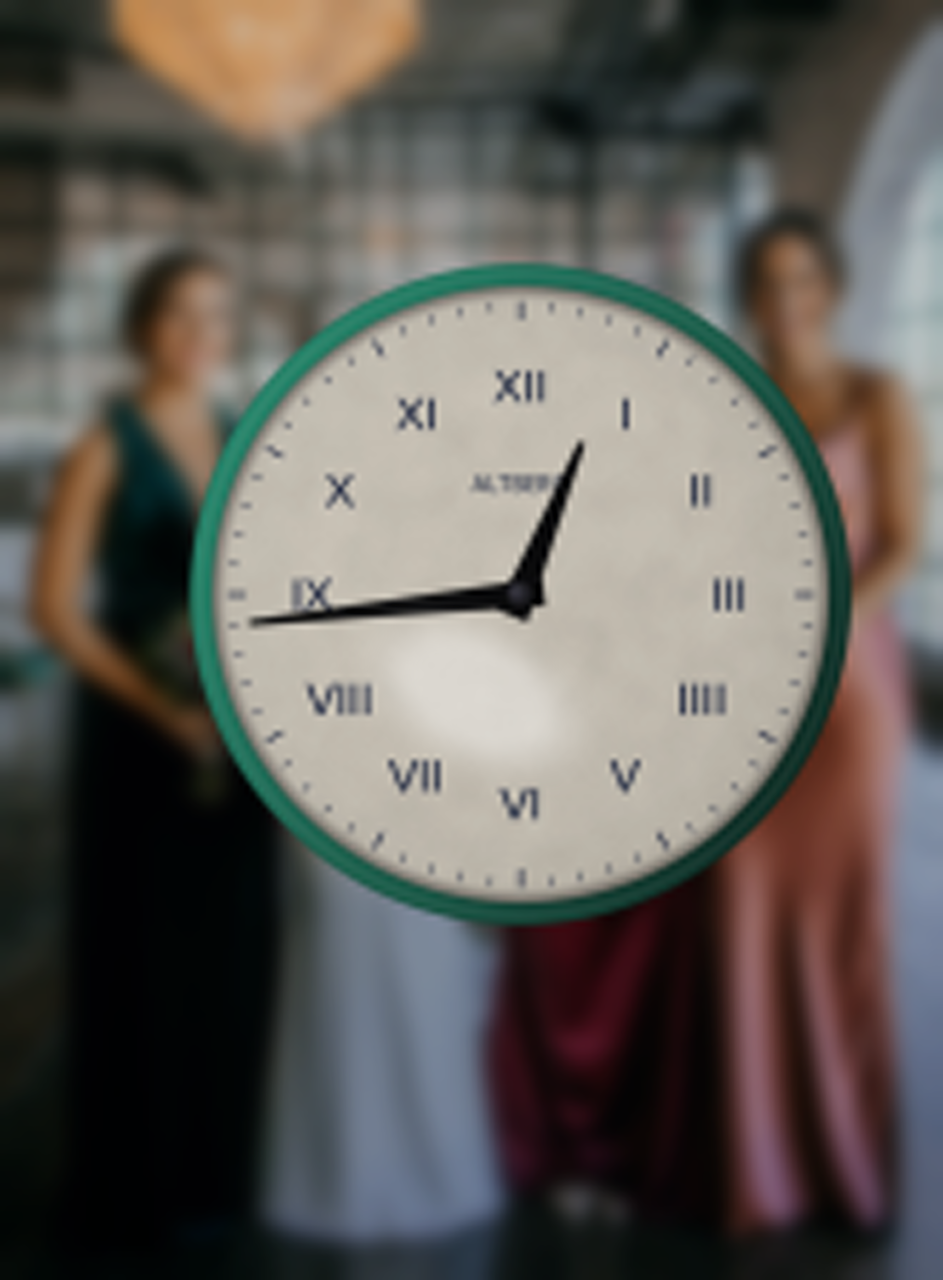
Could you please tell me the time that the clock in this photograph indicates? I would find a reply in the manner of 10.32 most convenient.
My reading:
12.44
